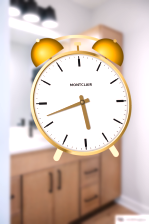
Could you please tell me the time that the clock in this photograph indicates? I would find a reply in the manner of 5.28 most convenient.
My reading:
5.42
